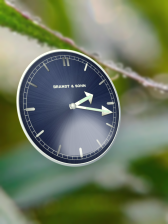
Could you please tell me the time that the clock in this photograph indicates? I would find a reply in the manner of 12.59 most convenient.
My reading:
2.17
